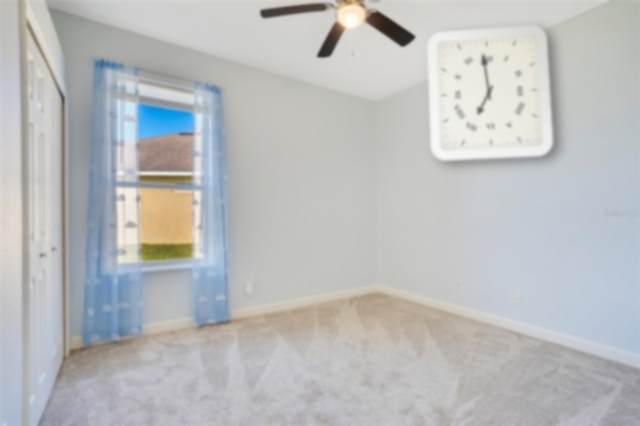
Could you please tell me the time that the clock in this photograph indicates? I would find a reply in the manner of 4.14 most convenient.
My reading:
6.59
